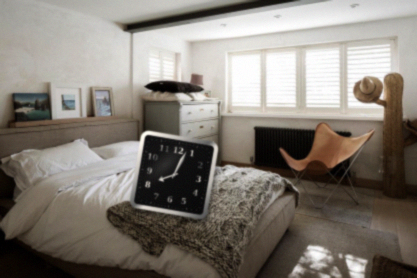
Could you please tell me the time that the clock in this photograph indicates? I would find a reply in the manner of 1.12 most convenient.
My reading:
8.03
